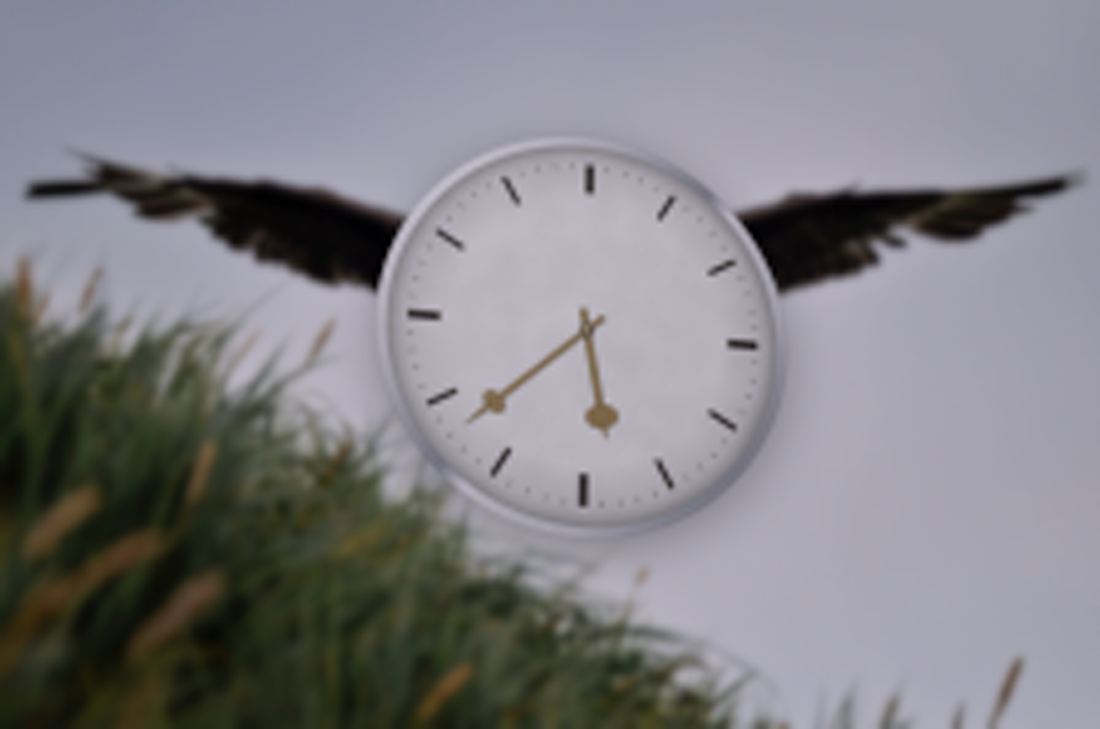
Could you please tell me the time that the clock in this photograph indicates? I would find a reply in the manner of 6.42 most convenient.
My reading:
5.38
